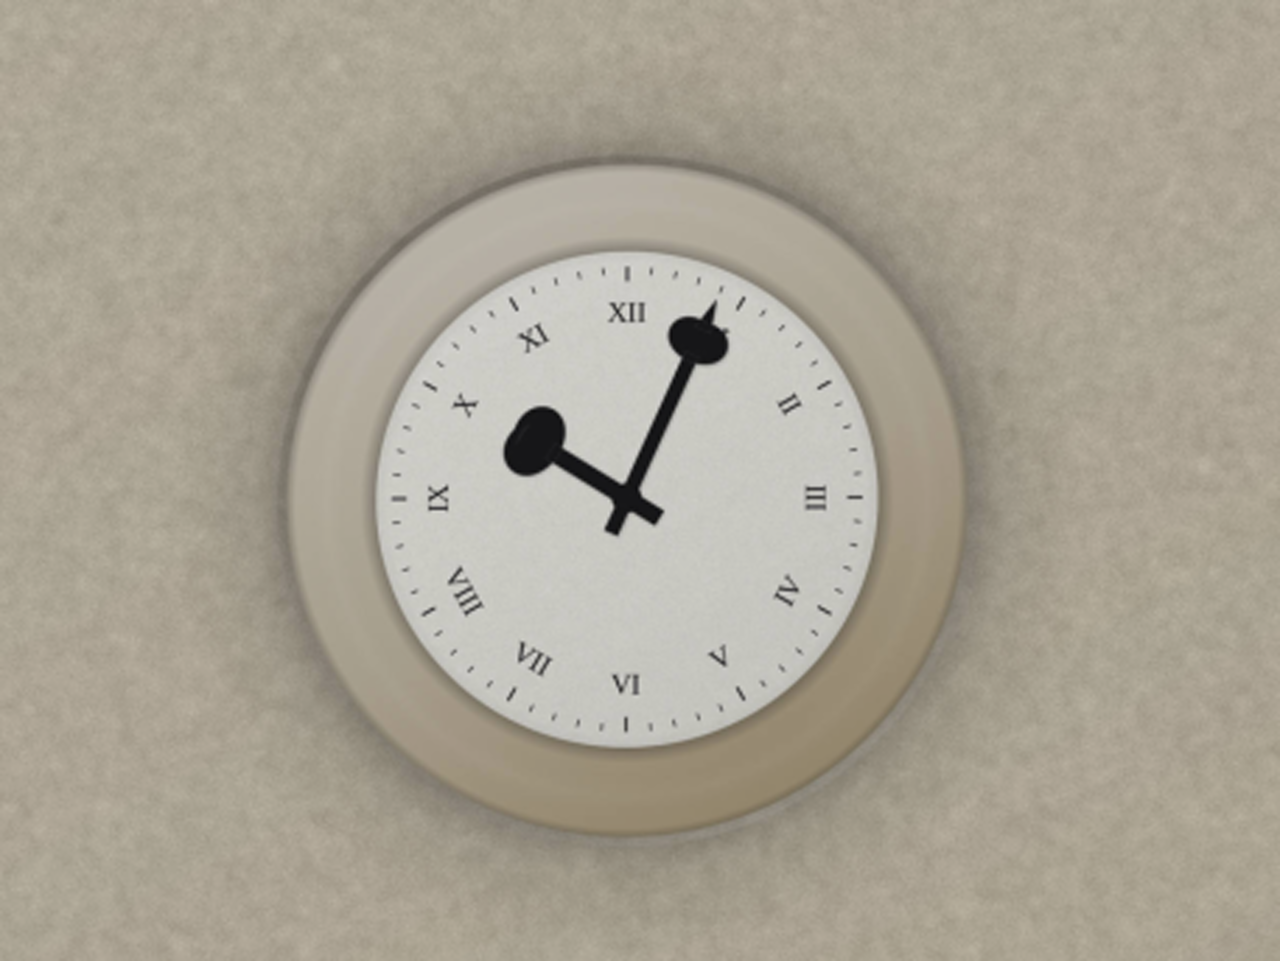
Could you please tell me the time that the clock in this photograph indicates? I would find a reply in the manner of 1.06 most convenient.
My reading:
10.04
